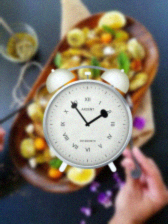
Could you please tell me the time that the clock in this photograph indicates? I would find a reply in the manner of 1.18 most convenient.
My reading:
1.54
